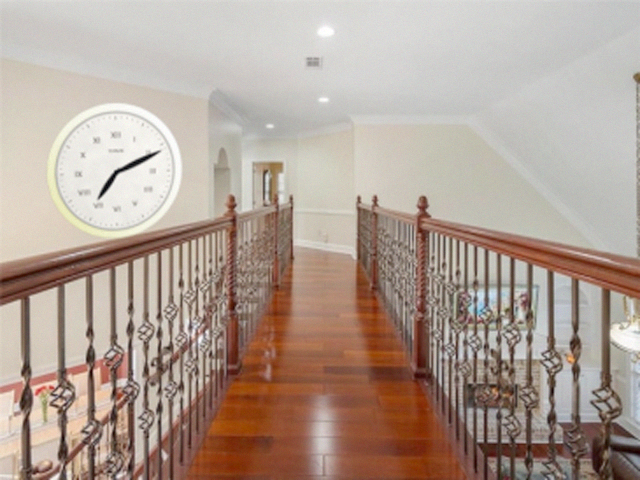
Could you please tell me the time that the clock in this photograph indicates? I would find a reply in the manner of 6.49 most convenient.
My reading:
7.11
